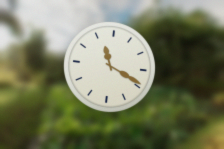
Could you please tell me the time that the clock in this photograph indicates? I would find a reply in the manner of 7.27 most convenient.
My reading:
11.19
